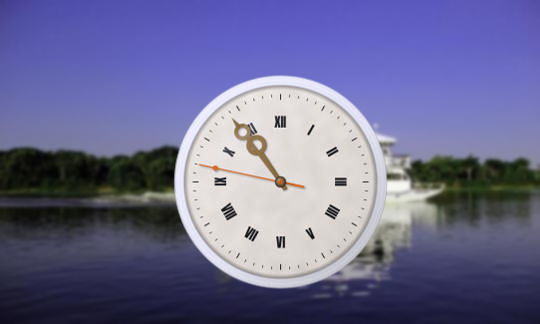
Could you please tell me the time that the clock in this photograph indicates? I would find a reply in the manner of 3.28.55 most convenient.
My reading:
10.53.47
